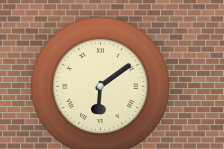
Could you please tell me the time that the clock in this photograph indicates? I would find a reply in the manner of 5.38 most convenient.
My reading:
6.09
